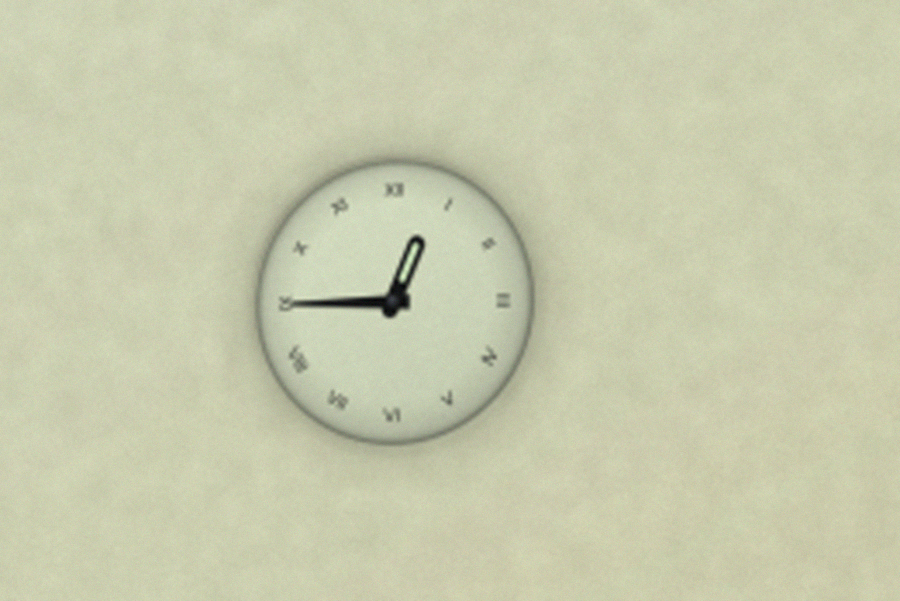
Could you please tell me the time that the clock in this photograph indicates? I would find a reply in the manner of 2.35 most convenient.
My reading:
12.45
